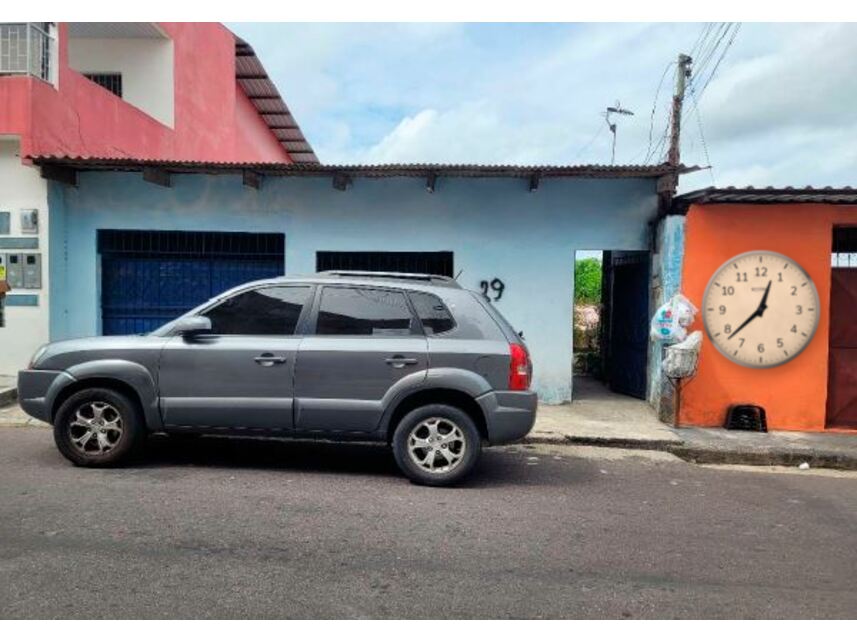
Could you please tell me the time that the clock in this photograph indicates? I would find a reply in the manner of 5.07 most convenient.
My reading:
12.38
